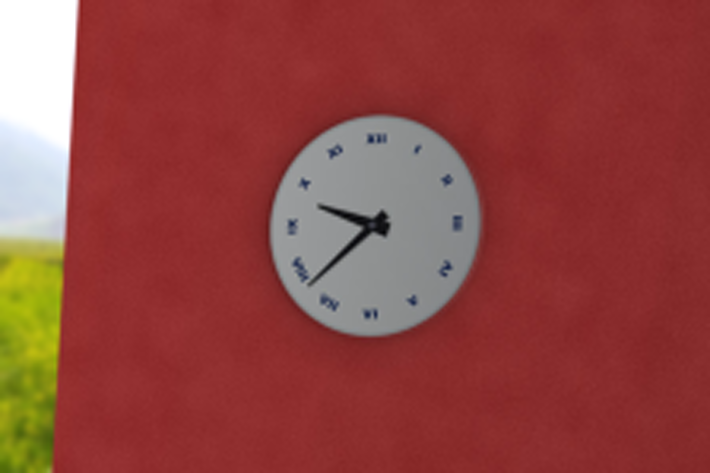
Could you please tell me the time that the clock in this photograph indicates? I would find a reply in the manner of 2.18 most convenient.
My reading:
9.38
